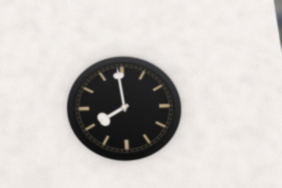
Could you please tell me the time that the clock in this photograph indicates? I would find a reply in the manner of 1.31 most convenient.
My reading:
7.59
